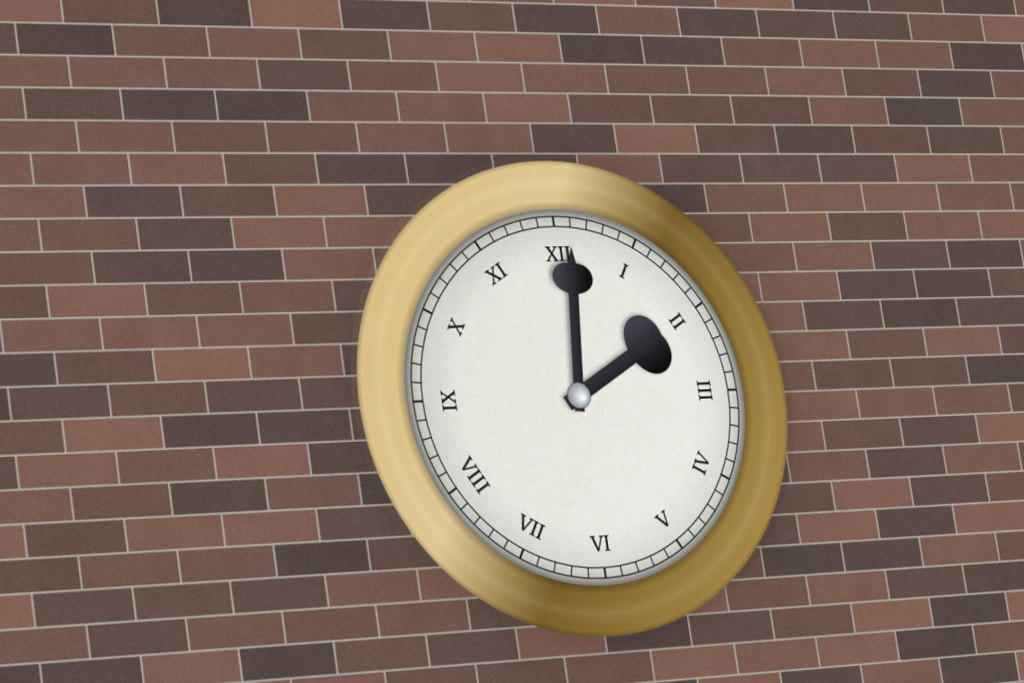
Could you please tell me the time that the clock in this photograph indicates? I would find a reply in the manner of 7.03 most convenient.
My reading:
2.01
